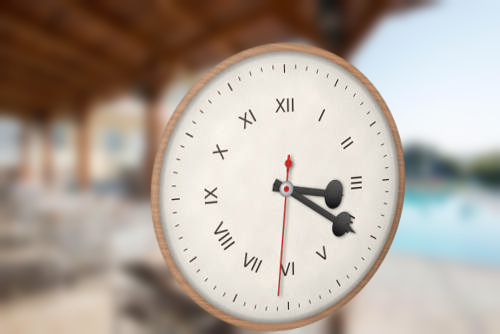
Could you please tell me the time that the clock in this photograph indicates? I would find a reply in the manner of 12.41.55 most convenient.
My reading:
3.20.31
